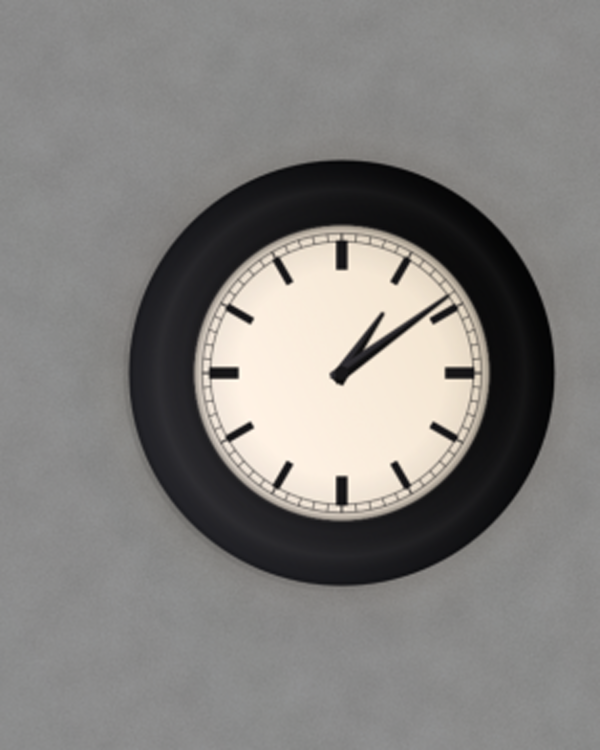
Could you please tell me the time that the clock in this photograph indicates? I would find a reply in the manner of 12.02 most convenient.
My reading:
1.09
